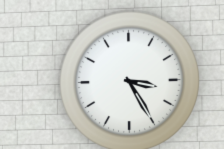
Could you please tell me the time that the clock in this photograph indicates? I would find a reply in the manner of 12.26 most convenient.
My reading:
3.25
